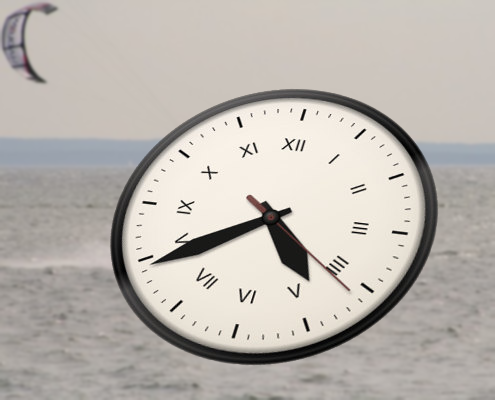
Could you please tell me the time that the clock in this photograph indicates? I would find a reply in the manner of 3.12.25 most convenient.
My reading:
4.39.21
